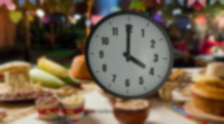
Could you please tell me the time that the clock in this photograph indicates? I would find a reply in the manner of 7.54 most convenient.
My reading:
4.00
